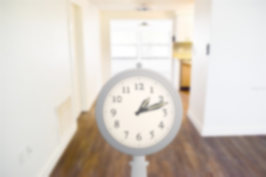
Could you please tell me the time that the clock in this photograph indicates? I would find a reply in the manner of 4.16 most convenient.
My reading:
1.12
